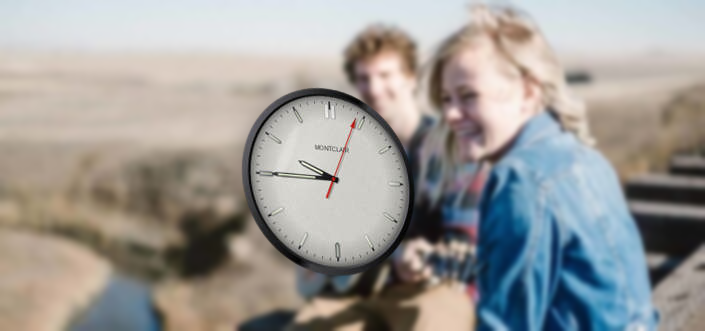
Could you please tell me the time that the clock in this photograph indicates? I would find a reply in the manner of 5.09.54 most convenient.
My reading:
9.45.04
